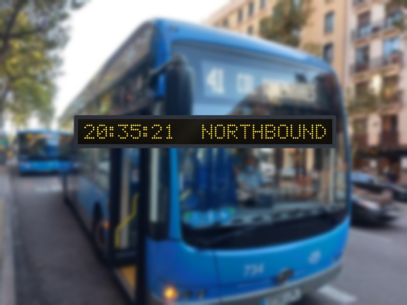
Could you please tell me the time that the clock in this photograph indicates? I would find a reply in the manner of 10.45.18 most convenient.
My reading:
20.35.21
